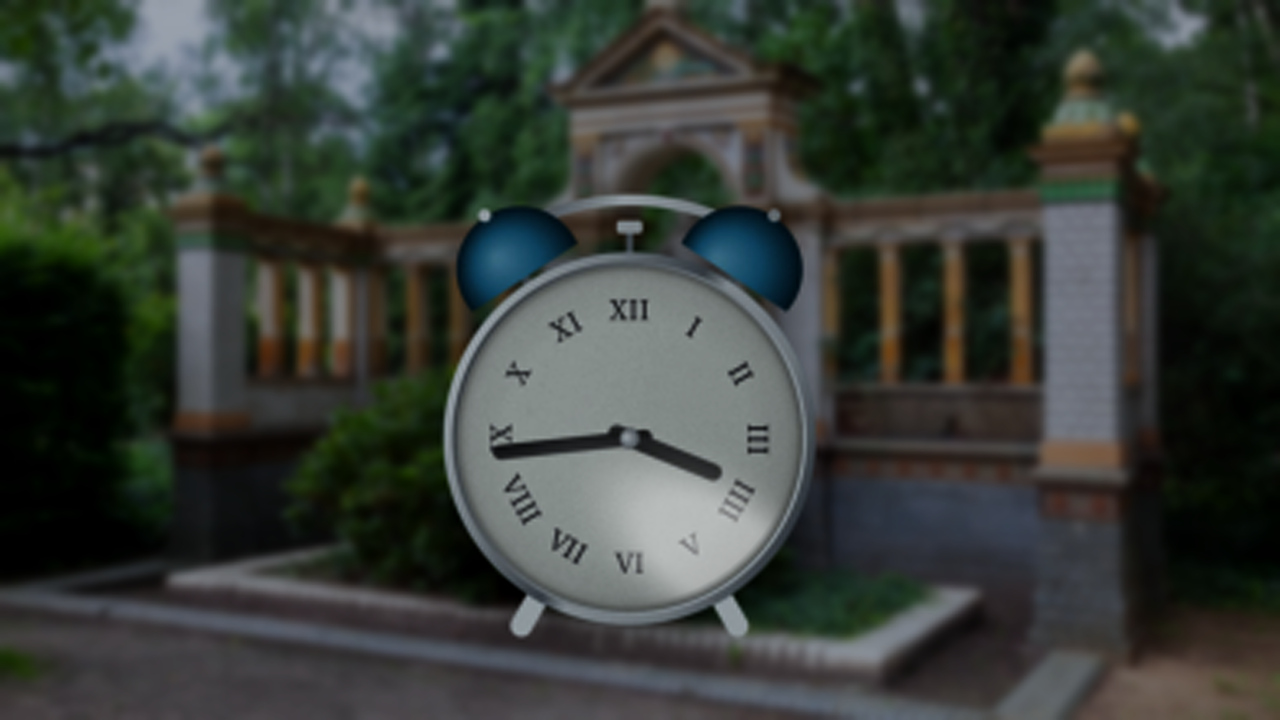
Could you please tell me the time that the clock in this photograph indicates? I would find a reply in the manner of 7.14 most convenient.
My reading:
3.44
